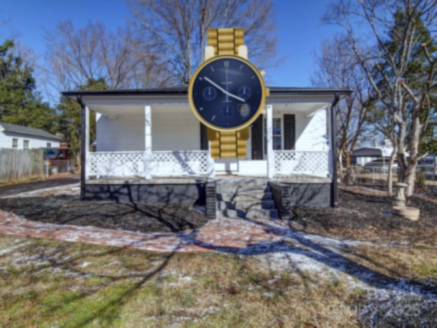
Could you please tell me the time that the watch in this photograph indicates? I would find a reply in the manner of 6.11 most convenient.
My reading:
3.51
